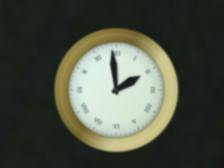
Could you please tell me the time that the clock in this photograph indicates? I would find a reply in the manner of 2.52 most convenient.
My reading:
1.59
